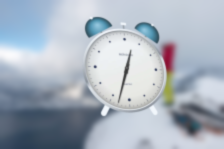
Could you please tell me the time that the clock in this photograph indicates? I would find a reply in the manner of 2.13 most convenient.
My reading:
12.33
